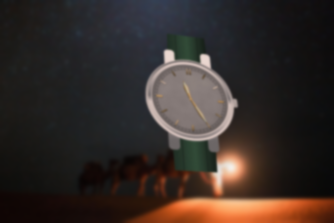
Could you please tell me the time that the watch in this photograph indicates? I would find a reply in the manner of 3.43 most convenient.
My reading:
11.25
